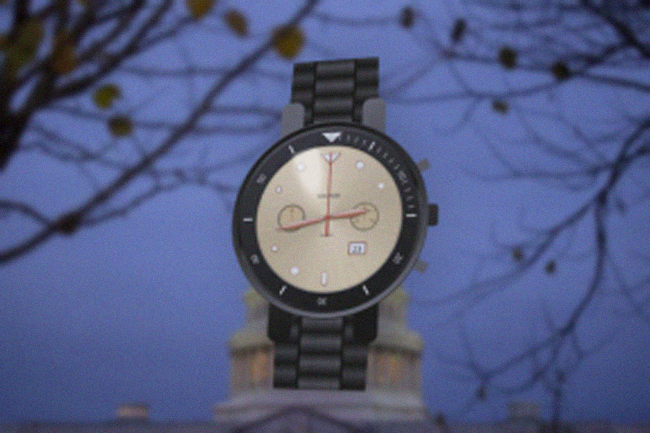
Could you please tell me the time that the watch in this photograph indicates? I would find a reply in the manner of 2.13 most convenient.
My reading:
2.43
